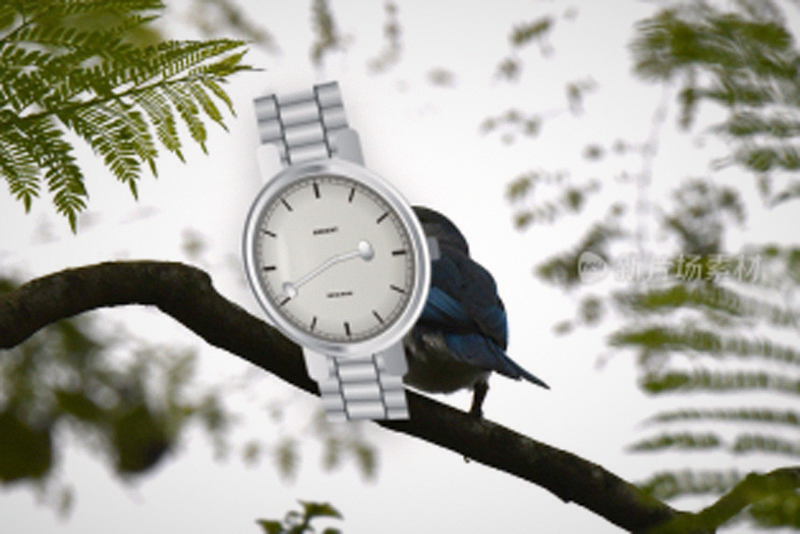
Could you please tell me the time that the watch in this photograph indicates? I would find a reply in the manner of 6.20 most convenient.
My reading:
2.41
